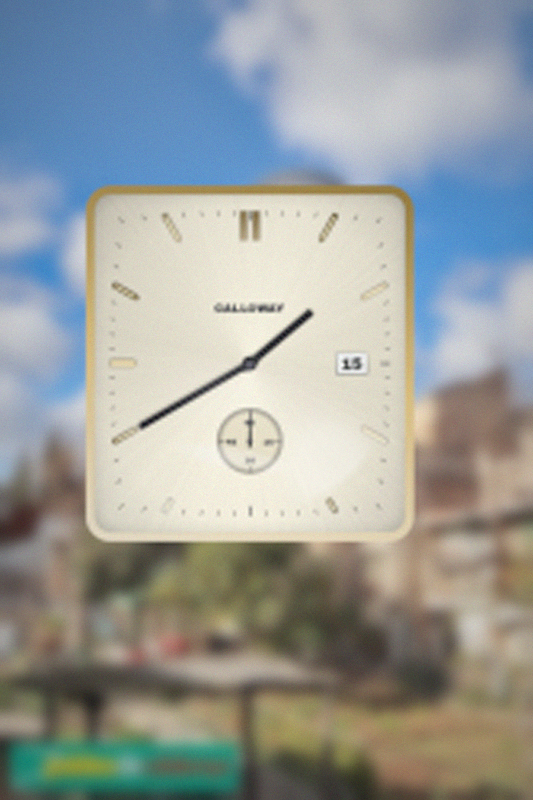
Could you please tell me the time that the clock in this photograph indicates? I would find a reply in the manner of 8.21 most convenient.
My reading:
1.40
